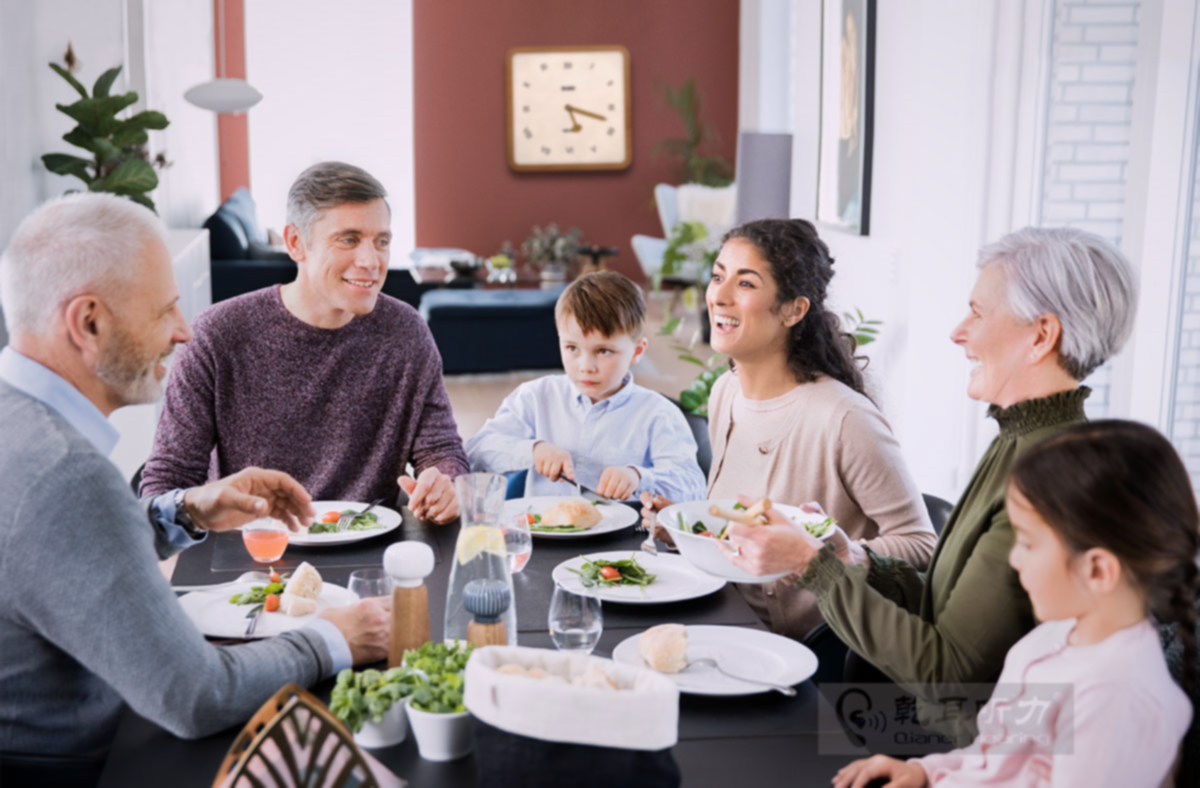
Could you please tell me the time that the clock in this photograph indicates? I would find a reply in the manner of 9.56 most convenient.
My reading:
5.18
